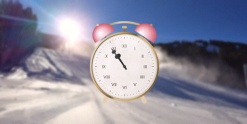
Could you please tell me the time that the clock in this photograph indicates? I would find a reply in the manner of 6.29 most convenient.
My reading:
10.54
